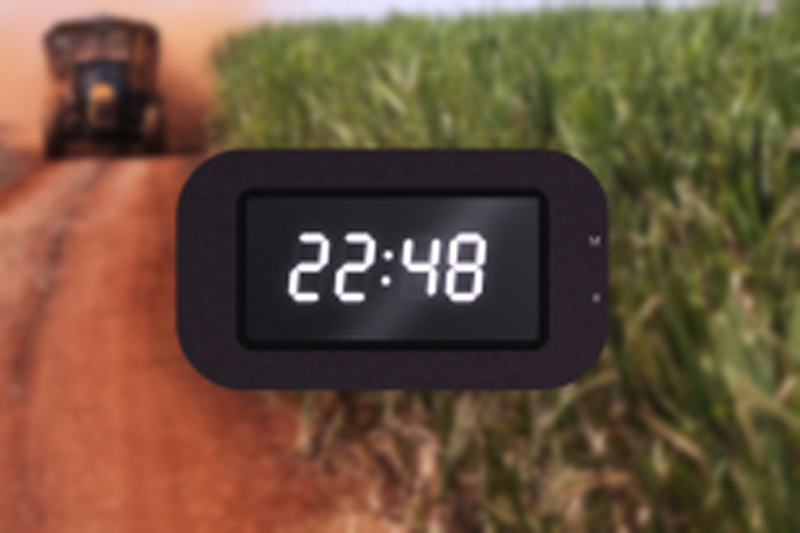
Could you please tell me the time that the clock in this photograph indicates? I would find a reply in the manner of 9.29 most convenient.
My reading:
22.48
